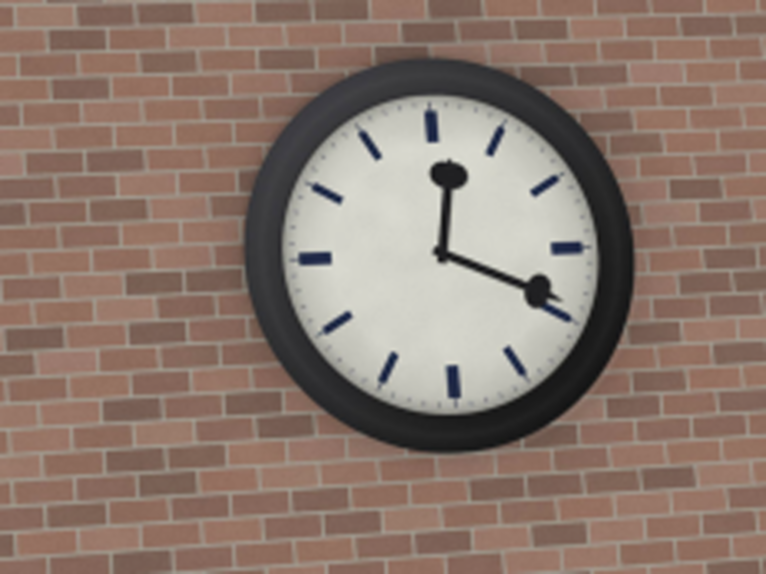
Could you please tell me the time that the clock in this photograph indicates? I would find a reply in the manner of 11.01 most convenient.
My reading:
12.19
